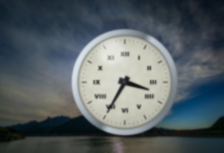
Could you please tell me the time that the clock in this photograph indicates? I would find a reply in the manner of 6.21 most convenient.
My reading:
3.35
